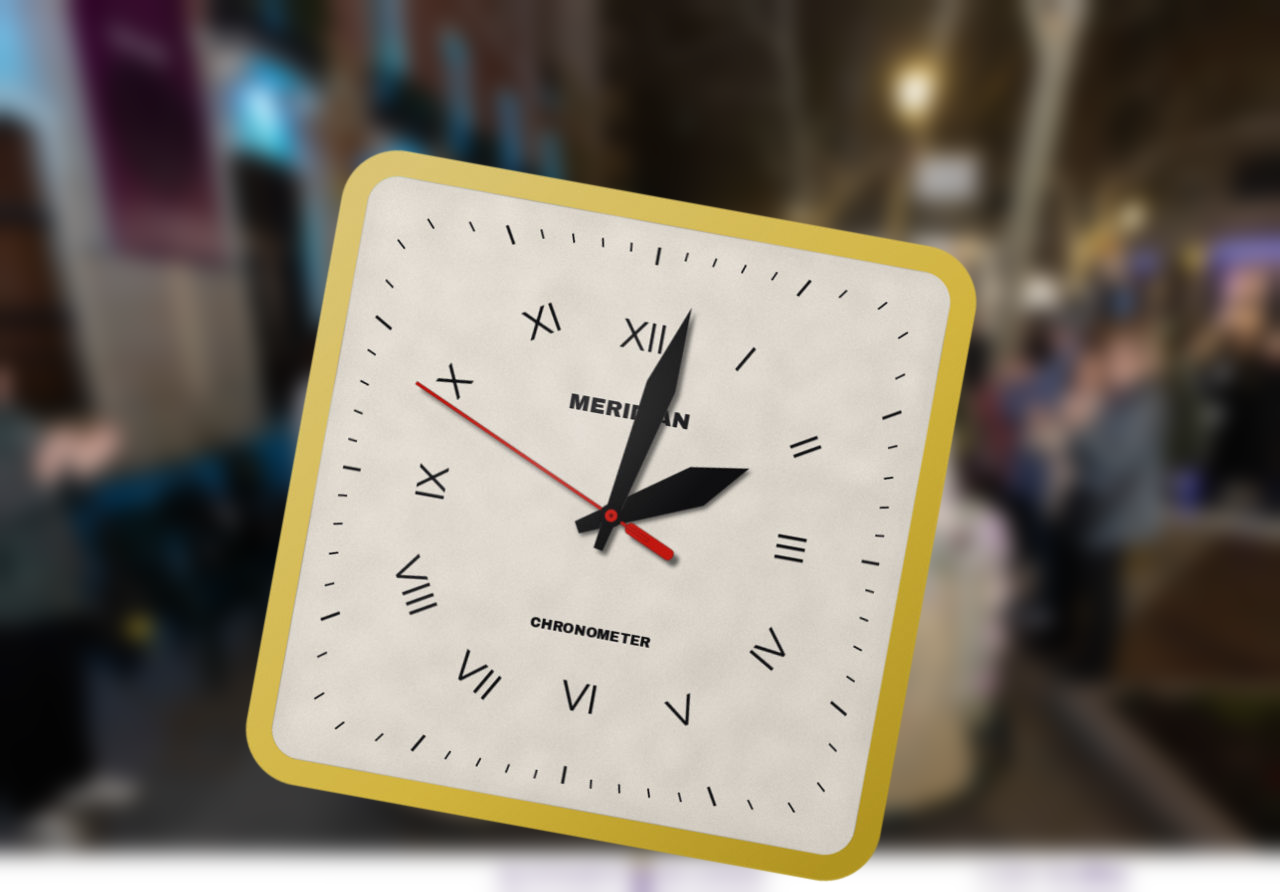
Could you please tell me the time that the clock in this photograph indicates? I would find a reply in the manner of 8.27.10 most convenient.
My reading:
2.01.49
